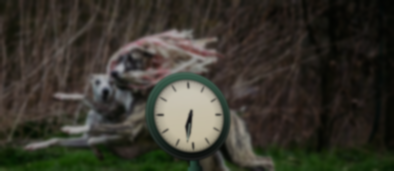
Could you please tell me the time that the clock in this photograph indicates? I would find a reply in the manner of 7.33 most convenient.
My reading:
6.32
